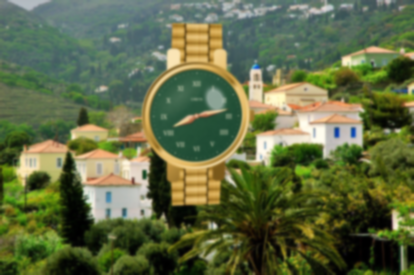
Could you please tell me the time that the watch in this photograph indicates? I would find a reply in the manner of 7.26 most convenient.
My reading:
8.13
